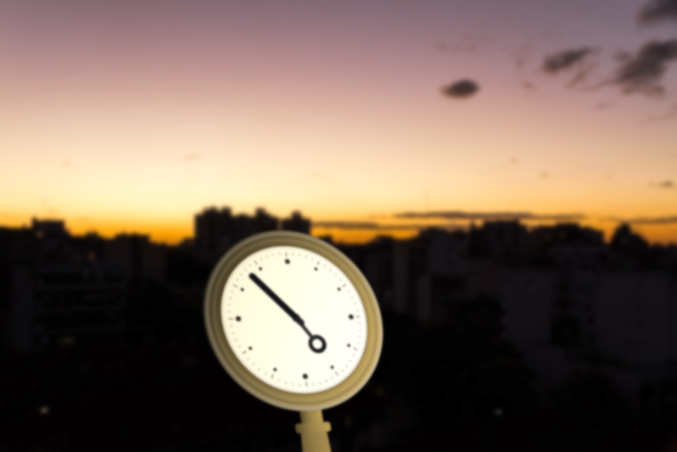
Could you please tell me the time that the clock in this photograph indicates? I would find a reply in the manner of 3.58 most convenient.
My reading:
4.53
